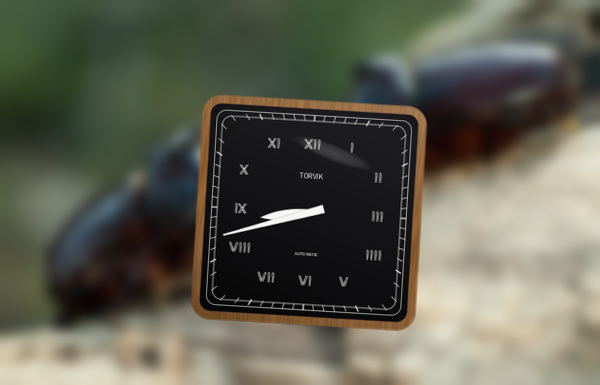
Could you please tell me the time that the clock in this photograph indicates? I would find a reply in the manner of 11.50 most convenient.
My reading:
8.42
